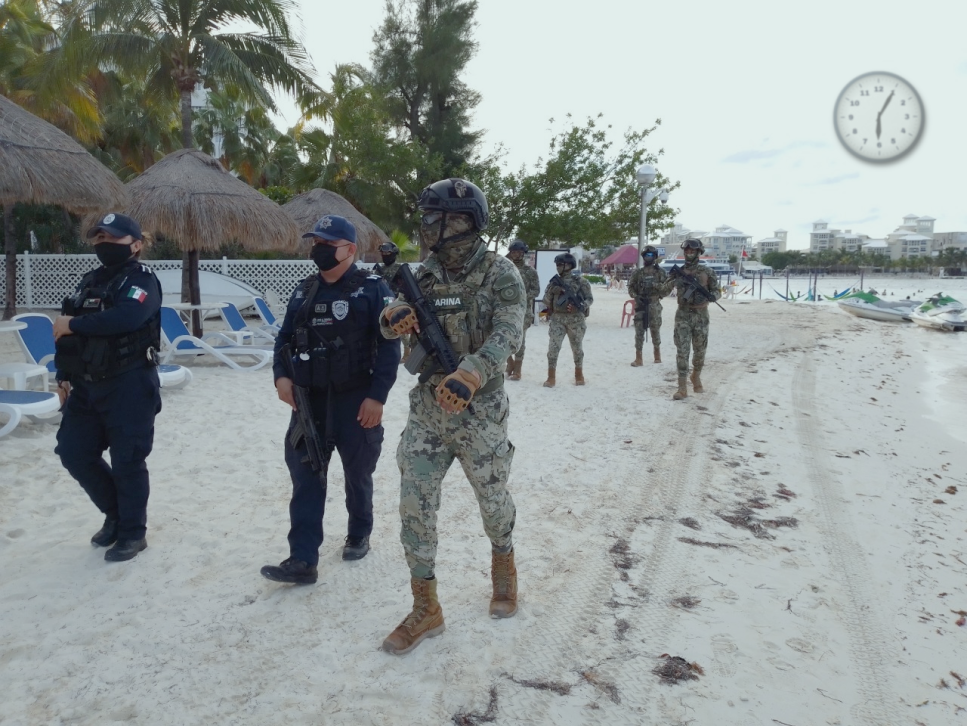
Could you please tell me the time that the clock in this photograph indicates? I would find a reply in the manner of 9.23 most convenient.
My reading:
6.05
